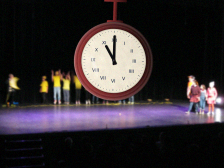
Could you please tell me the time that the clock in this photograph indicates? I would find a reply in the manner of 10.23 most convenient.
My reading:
11.00
